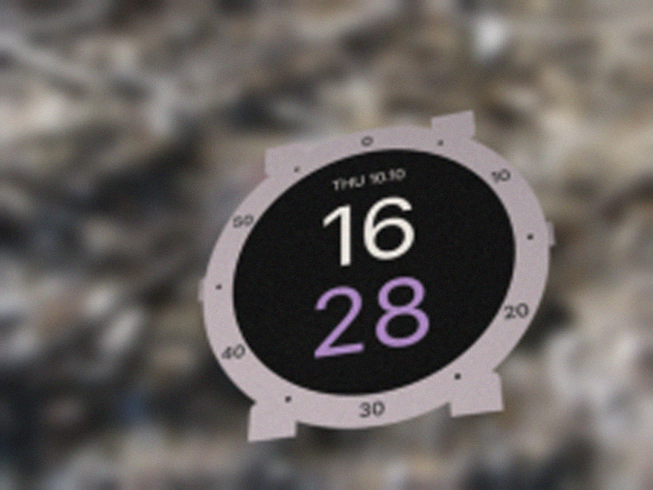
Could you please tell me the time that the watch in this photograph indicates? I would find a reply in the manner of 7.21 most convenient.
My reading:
16.28
